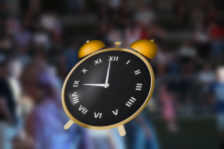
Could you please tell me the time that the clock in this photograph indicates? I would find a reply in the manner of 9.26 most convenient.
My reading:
8.59
